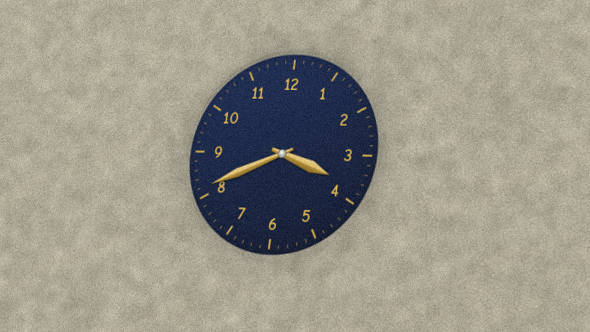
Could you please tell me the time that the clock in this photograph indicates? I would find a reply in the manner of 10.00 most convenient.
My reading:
3.41
